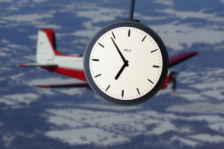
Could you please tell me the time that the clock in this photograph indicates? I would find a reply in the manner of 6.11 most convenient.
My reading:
6.54
